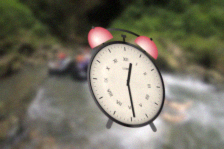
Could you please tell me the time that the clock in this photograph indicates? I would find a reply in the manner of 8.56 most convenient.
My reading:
12.29
